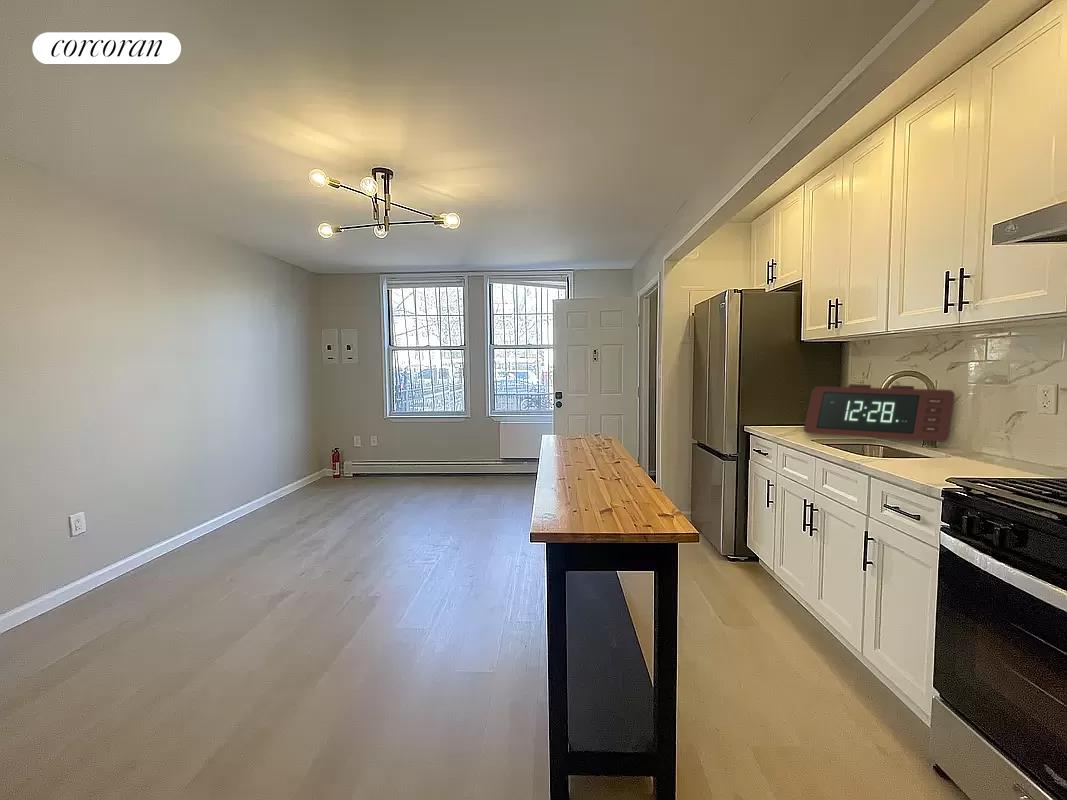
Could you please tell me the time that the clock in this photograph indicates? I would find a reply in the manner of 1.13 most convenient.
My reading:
12.28
